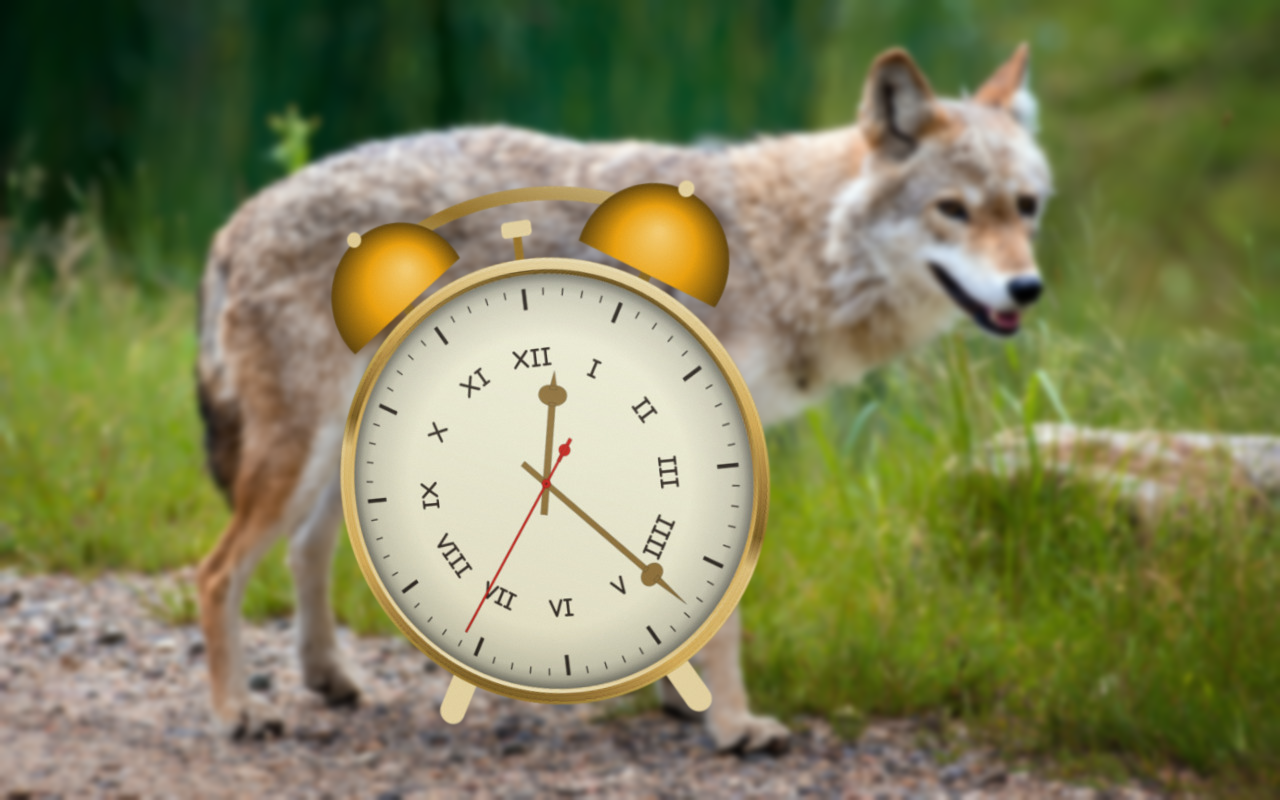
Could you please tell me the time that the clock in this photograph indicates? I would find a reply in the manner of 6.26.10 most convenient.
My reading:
12.22.36
